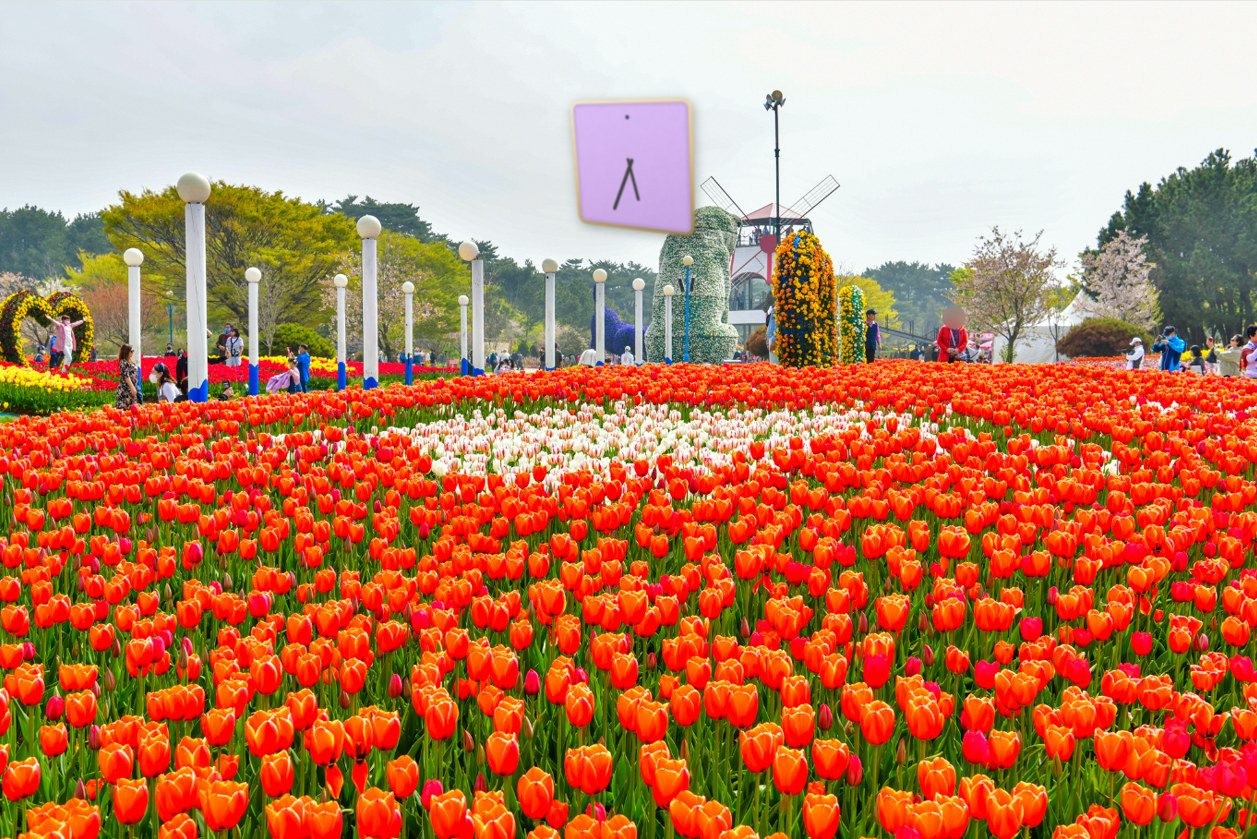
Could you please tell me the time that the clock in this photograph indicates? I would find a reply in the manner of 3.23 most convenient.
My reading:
5.34
